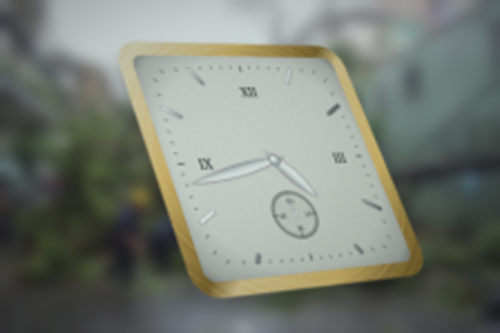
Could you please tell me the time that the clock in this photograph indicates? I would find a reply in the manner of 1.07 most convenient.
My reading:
4.43
